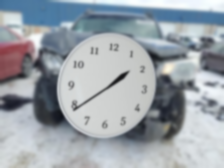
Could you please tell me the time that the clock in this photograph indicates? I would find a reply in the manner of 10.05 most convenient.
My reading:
1.39
